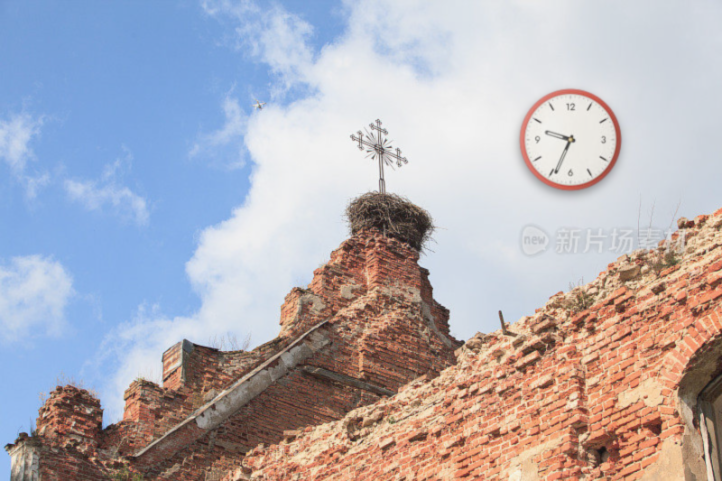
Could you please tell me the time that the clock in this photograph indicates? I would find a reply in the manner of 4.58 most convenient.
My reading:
9.34
